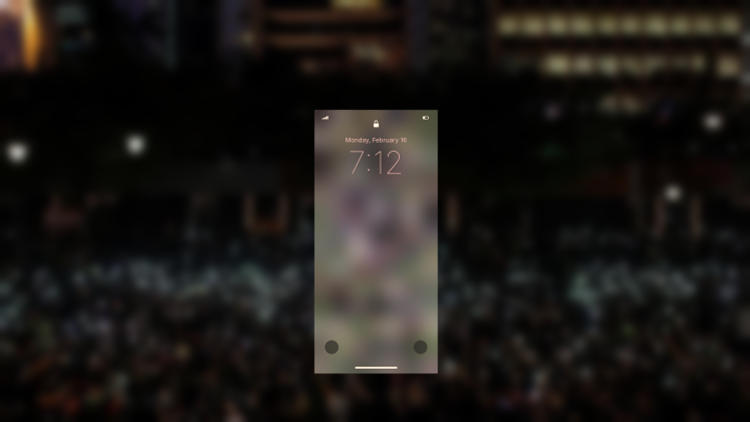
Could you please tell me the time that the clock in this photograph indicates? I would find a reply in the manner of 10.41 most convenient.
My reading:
7.12
